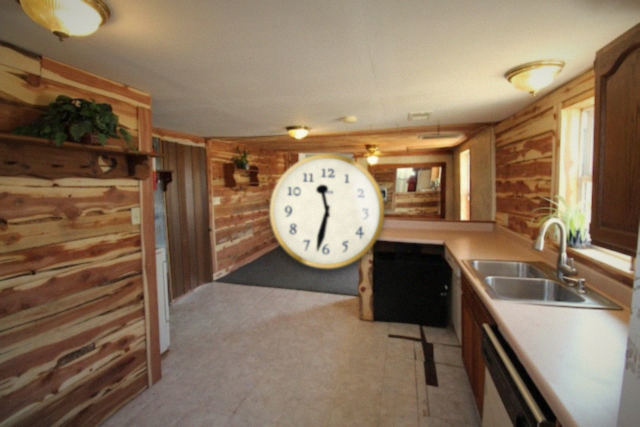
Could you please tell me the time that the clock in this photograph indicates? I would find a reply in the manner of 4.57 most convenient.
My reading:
11.32
